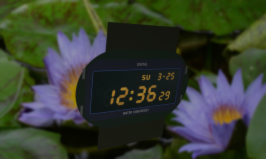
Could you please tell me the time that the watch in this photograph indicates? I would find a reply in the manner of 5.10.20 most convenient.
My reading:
12.36.29
